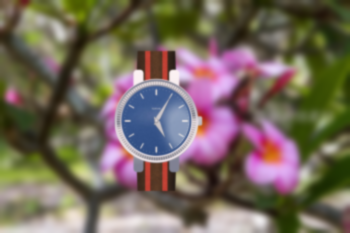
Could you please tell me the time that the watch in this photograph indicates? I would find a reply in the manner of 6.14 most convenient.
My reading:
5.05
